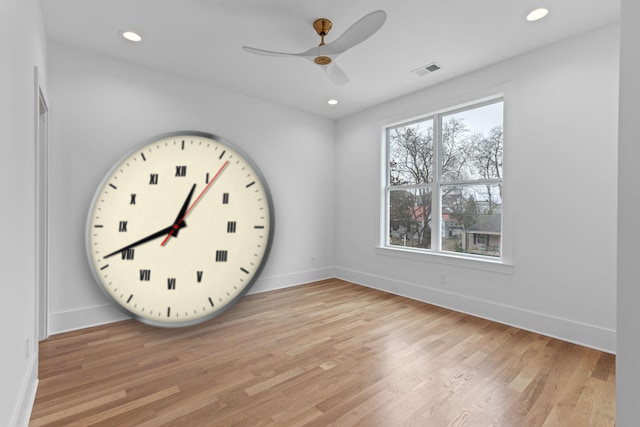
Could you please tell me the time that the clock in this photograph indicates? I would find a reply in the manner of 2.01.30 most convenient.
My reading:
12.41.06
